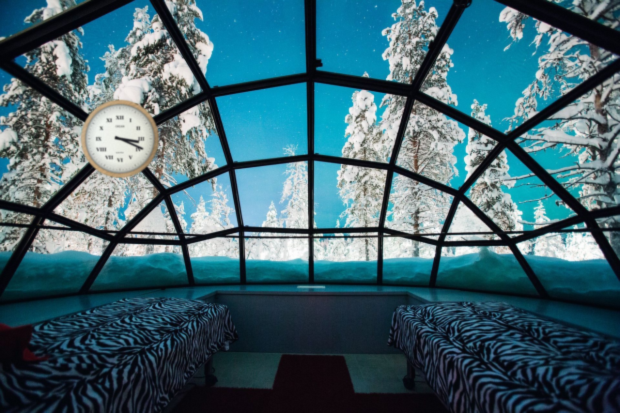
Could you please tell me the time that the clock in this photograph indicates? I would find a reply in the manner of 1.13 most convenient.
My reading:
3.19
